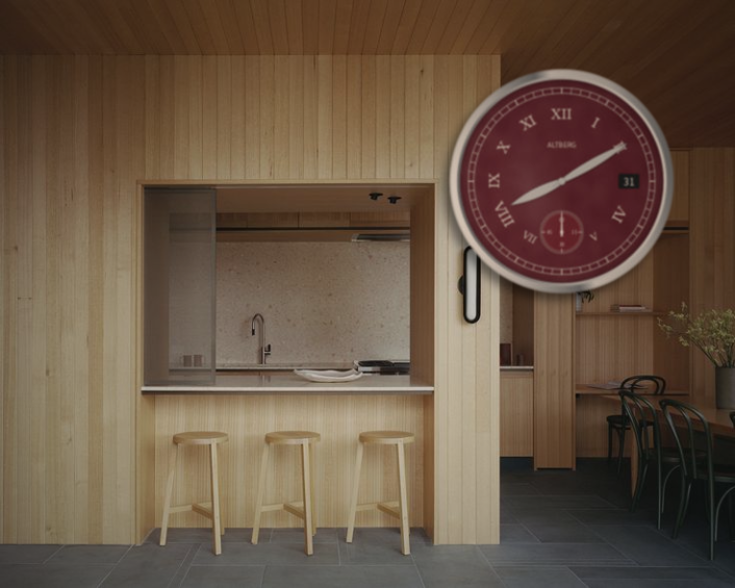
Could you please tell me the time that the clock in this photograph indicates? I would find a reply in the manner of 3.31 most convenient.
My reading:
8.10
